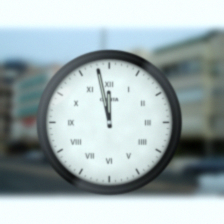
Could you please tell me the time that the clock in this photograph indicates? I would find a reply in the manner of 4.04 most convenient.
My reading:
11.58
